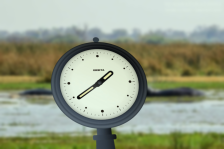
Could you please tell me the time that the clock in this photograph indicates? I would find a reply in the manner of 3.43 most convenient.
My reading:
1.39
